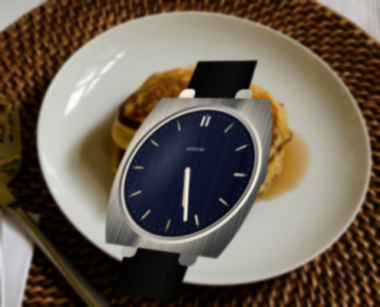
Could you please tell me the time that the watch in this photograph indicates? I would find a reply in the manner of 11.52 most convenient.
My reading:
5.27
